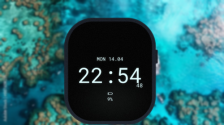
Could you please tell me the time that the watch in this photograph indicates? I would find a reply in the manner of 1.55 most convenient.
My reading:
22.54
